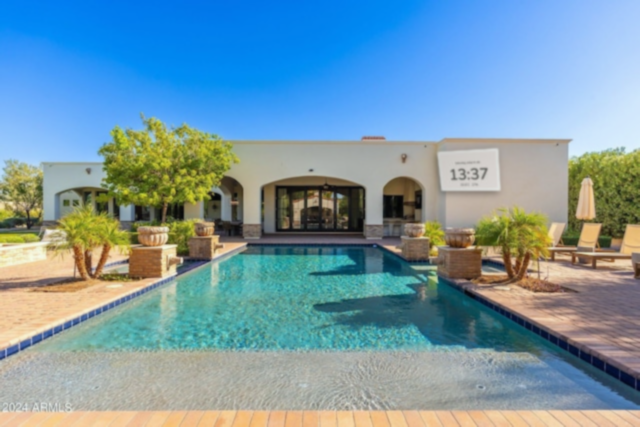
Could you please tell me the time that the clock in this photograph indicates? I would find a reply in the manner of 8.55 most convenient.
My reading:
13.37
